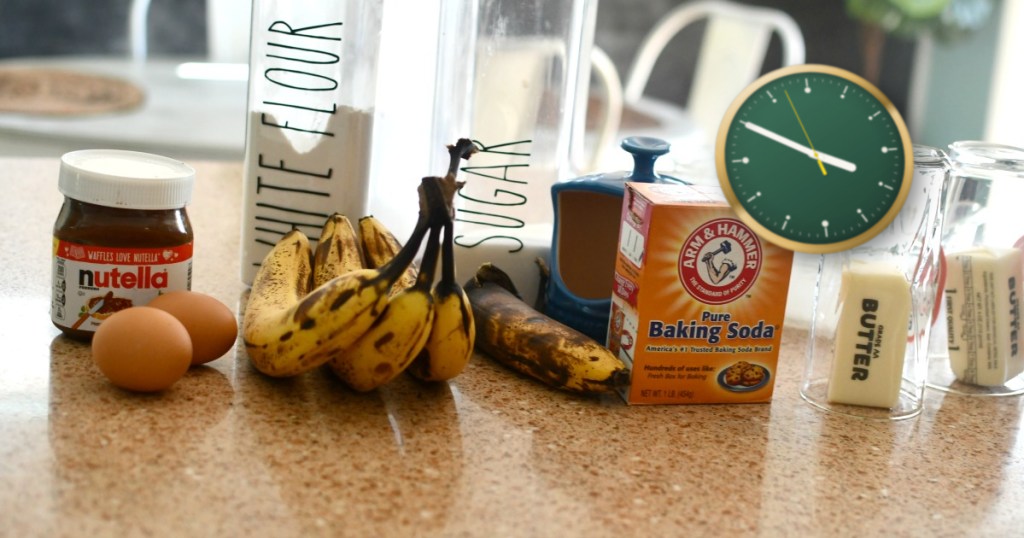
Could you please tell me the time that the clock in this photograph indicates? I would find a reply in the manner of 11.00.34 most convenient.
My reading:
3.49.57
